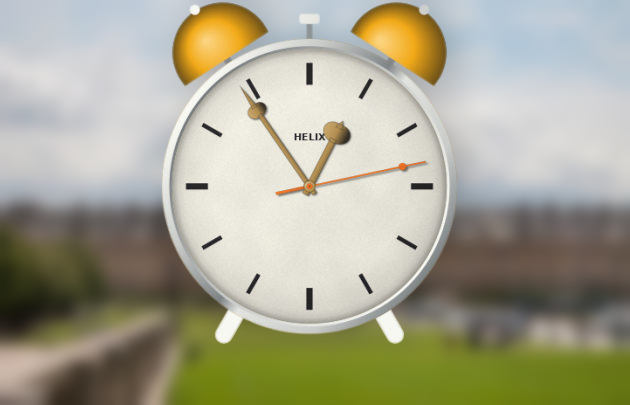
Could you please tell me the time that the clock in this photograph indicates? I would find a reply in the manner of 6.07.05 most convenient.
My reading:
12.54.13
